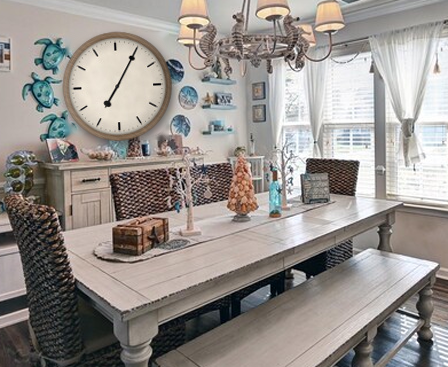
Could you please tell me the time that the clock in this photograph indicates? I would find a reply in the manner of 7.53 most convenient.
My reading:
7.05
